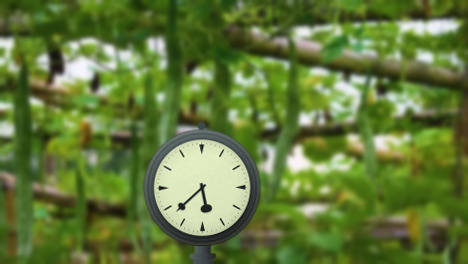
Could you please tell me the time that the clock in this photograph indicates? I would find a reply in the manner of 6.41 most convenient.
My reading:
5.38
